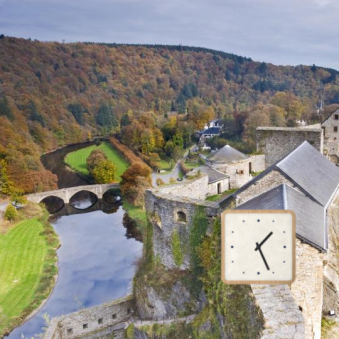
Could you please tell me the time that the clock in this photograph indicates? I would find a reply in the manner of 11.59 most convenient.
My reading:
1.26
